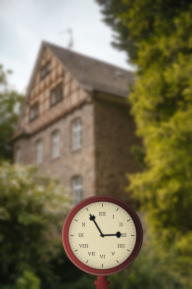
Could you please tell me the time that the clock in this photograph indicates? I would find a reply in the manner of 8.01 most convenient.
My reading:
2.55
